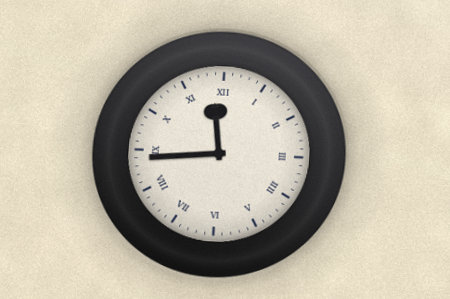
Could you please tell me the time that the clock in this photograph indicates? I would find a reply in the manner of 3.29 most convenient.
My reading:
11.44
